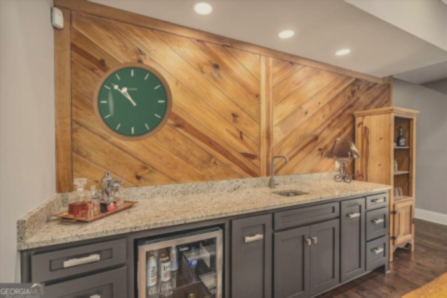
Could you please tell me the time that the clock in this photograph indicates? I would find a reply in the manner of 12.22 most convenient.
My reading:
10.52
